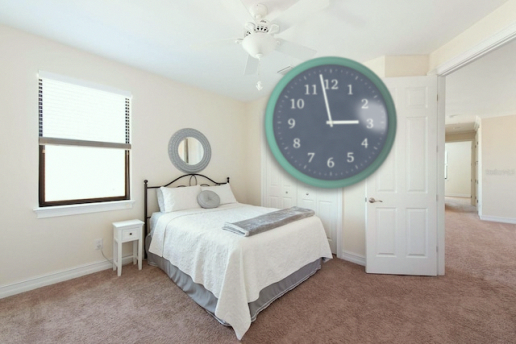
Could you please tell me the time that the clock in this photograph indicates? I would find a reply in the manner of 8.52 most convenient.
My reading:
2.58
